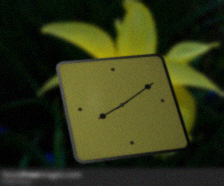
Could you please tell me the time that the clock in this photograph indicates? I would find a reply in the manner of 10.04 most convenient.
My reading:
8.10
